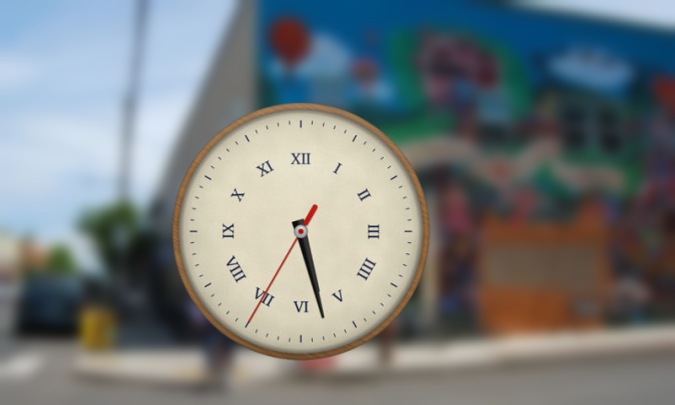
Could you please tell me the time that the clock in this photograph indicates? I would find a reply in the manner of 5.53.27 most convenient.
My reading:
5.27.35
